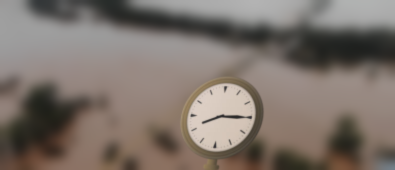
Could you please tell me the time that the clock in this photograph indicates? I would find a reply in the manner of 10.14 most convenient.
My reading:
8.15
